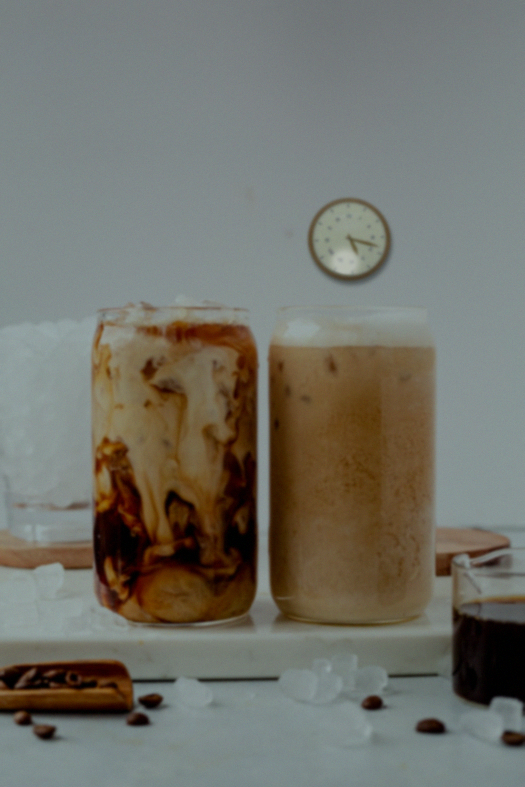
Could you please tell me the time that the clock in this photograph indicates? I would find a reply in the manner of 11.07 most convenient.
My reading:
5.18
